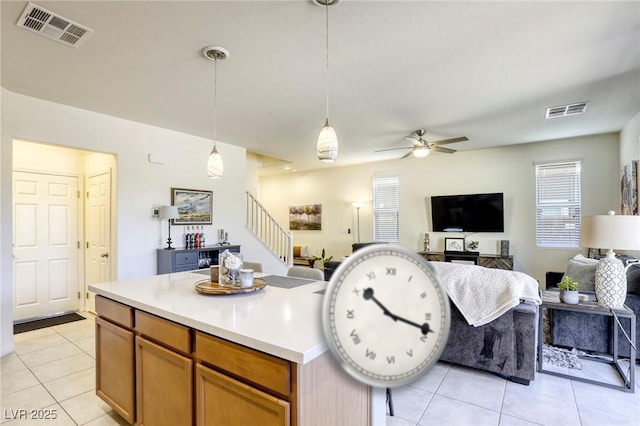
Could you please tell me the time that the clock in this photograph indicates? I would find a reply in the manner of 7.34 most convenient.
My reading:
10.18
